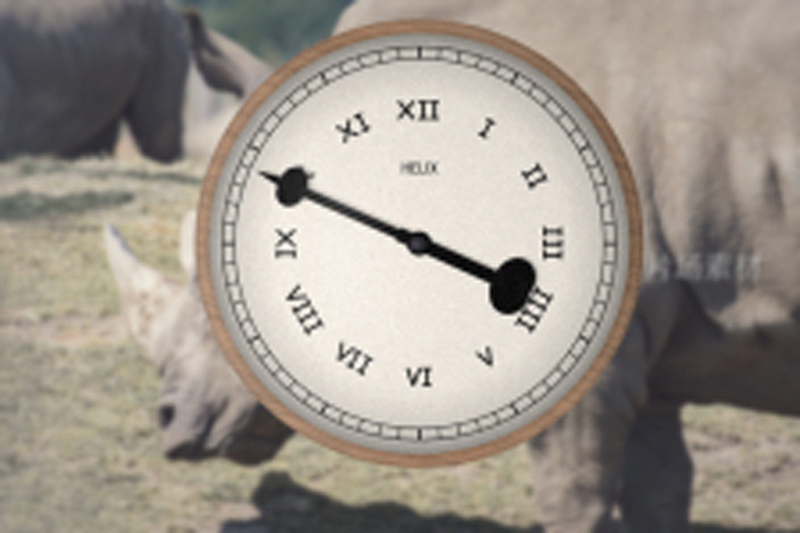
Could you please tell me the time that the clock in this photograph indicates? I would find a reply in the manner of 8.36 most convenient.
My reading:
3.49
